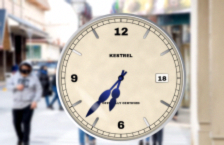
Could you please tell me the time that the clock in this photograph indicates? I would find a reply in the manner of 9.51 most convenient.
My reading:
6.37
